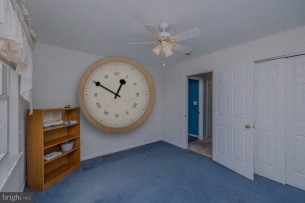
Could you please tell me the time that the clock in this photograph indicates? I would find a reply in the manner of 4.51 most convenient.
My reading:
12.50
